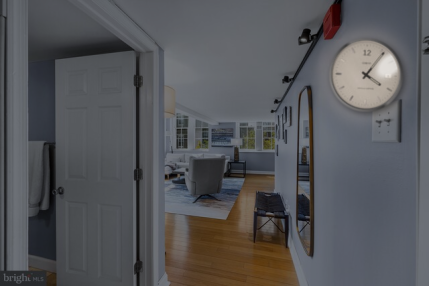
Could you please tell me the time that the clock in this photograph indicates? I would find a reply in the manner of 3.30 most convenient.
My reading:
4.06
